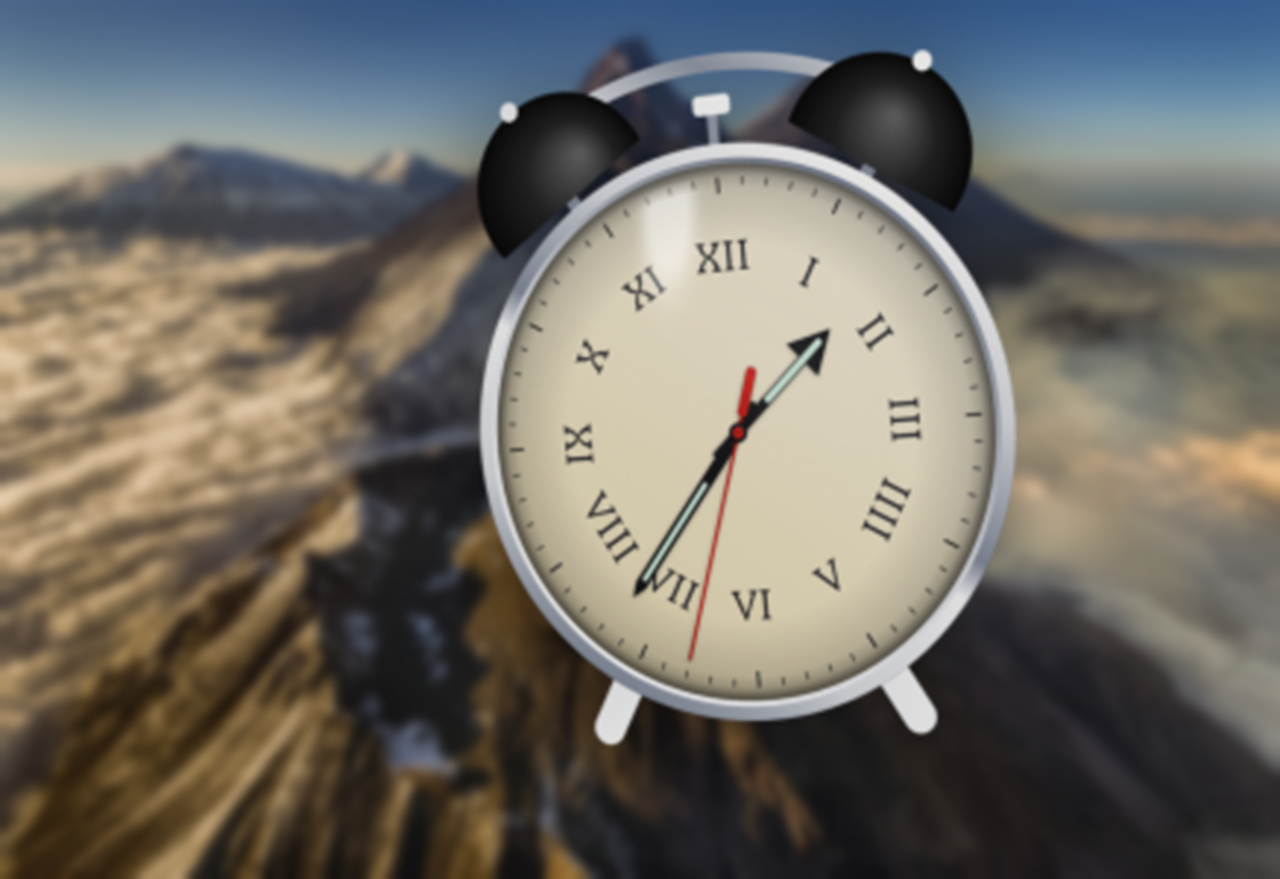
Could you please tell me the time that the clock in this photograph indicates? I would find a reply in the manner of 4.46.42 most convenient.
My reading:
1.36.33
